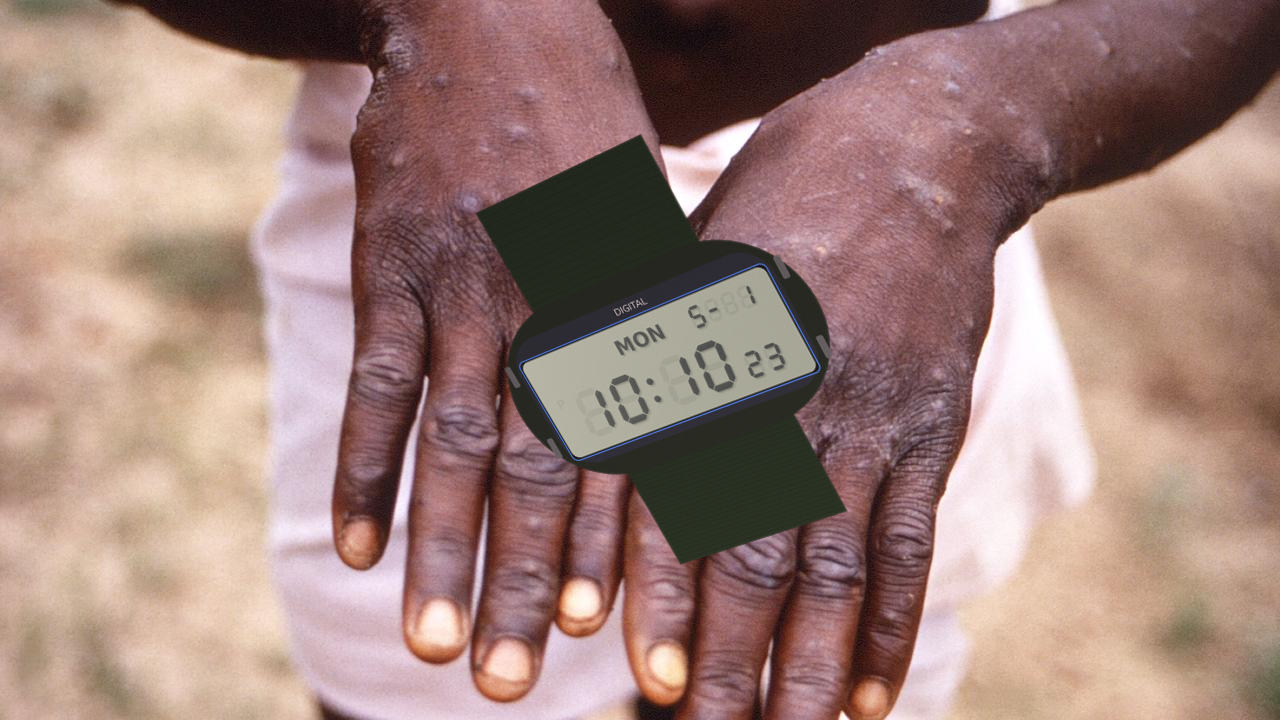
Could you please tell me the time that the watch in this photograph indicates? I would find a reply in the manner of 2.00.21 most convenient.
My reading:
10.10.23
